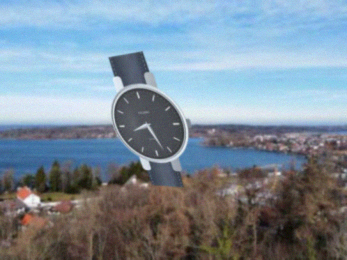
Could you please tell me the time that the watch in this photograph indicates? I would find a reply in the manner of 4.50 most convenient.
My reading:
8.27
